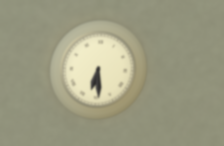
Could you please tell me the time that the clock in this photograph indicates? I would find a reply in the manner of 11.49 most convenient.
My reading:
6.29
